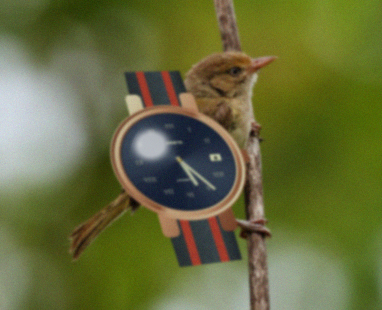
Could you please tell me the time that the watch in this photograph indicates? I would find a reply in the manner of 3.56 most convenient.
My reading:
5.24
